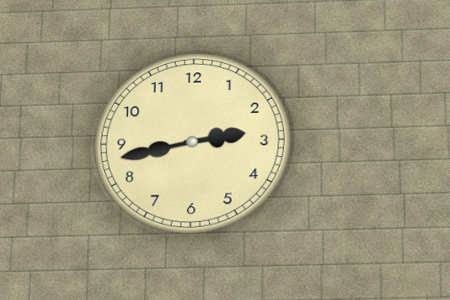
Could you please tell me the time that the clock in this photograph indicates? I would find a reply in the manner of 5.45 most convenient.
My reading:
2.43
